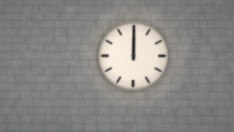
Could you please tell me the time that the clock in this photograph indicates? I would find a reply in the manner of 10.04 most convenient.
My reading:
12.00
